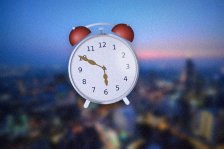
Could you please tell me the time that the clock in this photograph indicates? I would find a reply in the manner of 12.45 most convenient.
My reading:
5.50
